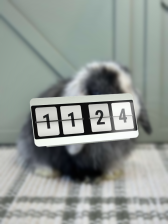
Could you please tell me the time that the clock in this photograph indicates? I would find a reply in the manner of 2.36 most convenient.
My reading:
11.24
